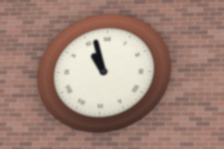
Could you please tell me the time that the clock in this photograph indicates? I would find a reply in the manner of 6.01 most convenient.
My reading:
10.57
